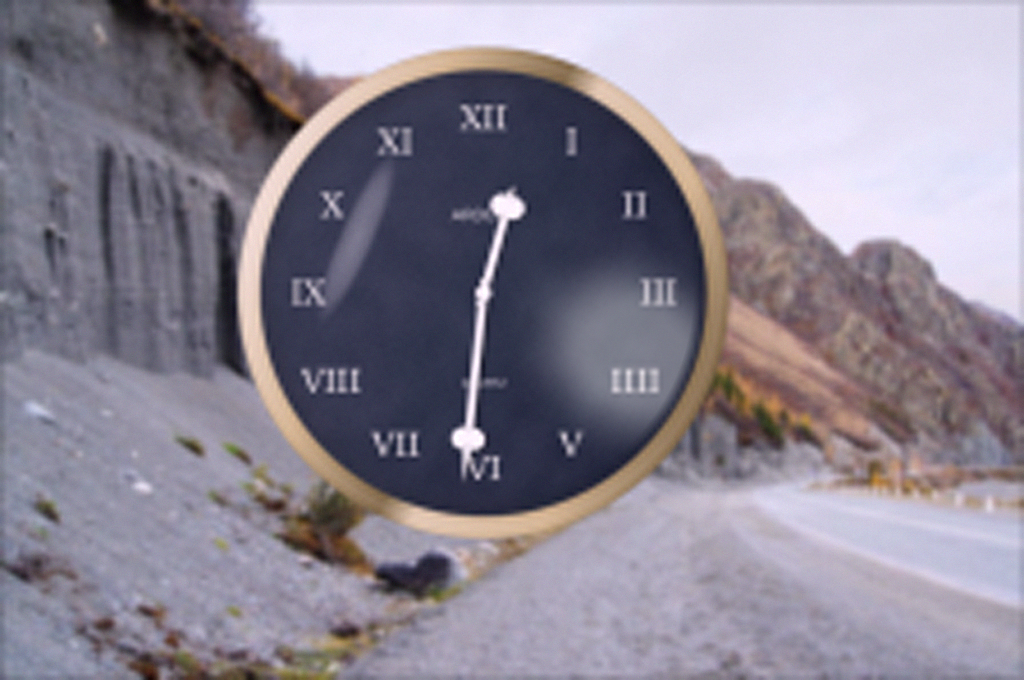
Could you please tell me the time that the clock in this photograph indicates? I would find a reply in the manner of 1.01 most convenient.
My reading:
12.31
